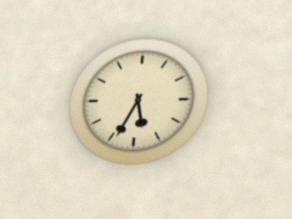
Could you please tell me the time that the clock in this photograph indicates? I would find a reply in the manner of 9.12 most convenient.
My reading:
5.34
